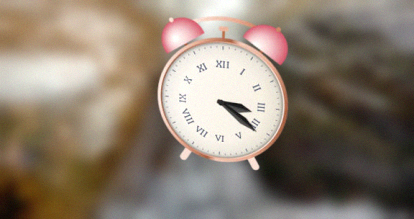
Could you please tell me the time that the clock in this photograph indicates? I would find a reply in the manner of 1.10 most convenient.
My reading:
3.21
